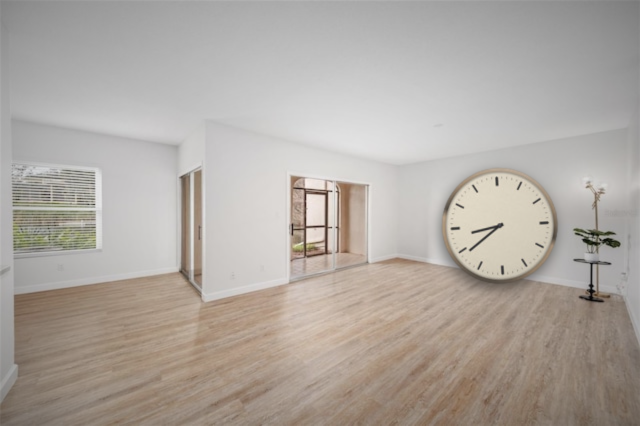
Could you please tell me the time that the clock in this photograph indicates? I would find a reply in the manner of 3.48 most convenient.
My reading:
8.39
